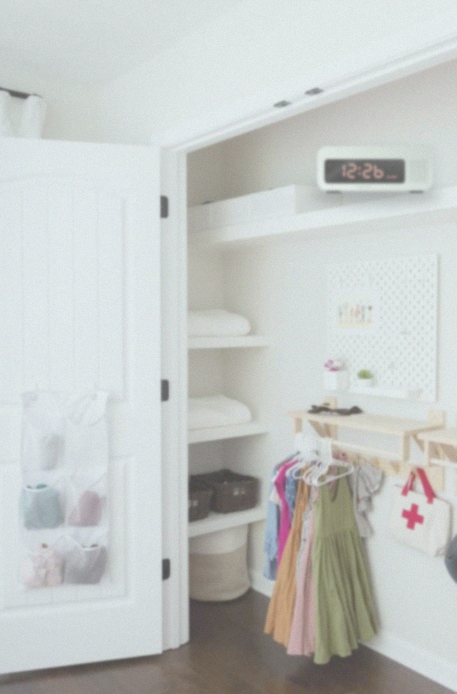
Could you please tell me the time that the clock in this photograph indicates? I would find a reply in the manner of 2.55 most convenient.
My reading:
12.26
